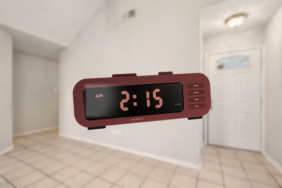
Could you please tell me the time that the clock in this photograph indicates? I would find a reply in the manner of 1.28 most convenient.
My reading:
2.15
